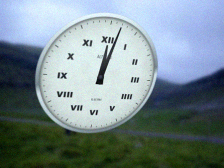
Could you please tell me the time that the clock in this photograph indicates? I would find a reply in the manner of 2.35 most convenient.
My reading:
12.02
